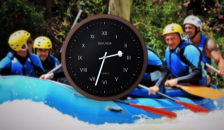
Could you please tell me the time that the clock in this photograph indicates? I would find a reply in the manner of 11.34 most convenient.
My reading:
2.33
